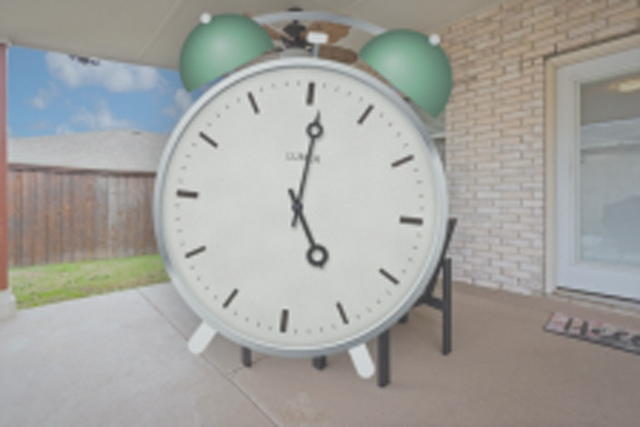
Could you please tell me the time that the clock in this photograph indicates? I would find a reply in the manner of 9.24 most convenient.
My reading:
5.01
